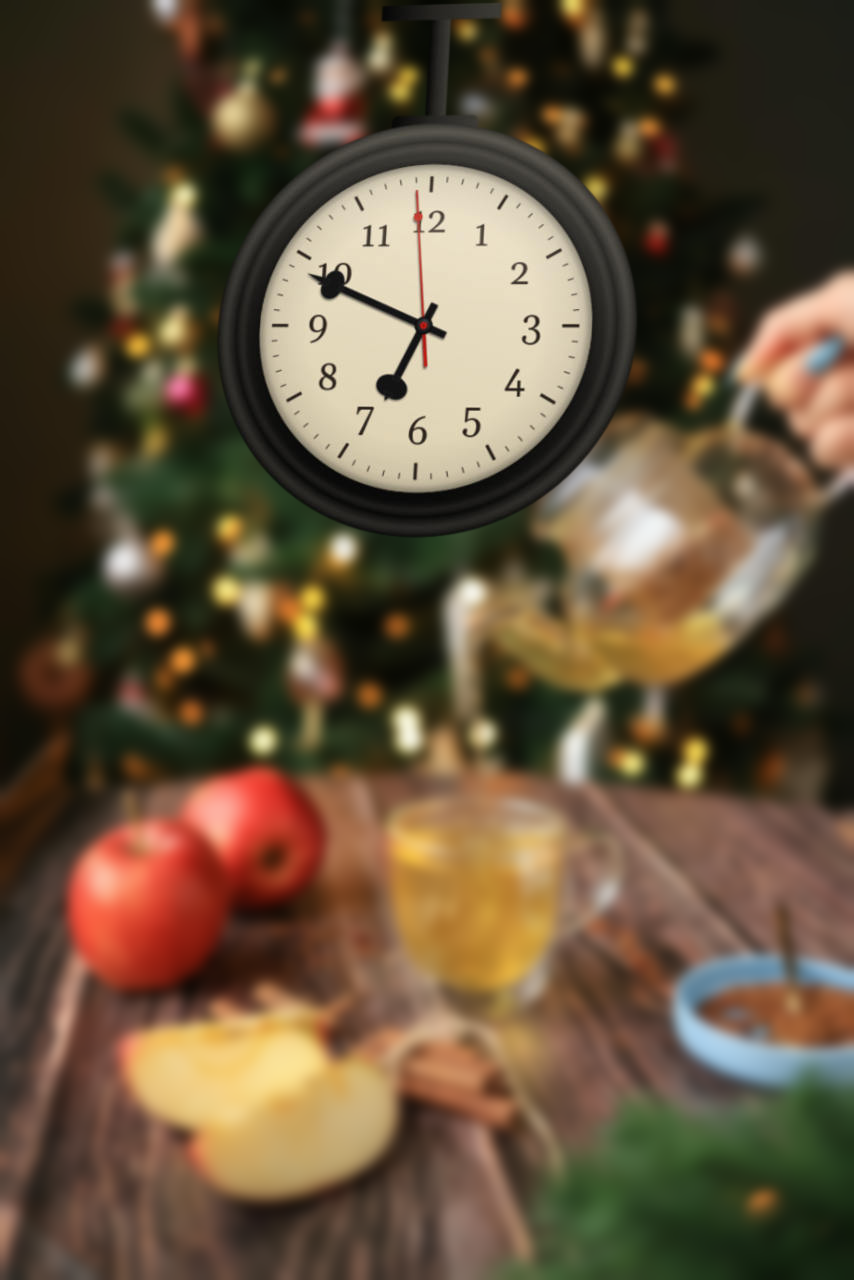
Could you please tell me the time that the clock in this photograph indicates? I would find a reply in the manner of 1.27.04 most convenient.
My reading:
6.48.59
